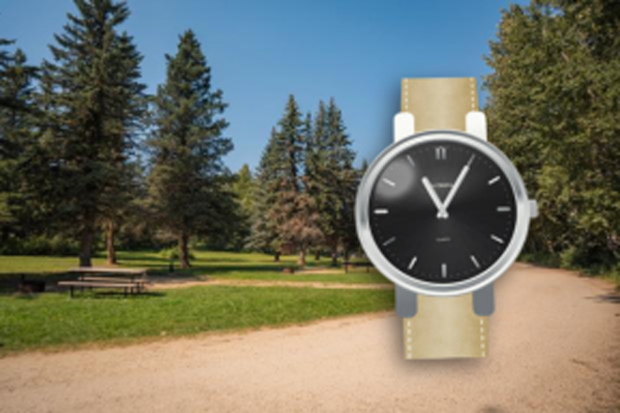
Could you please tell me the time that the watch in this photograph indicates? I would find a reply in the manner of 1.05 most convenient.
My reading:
11.05
